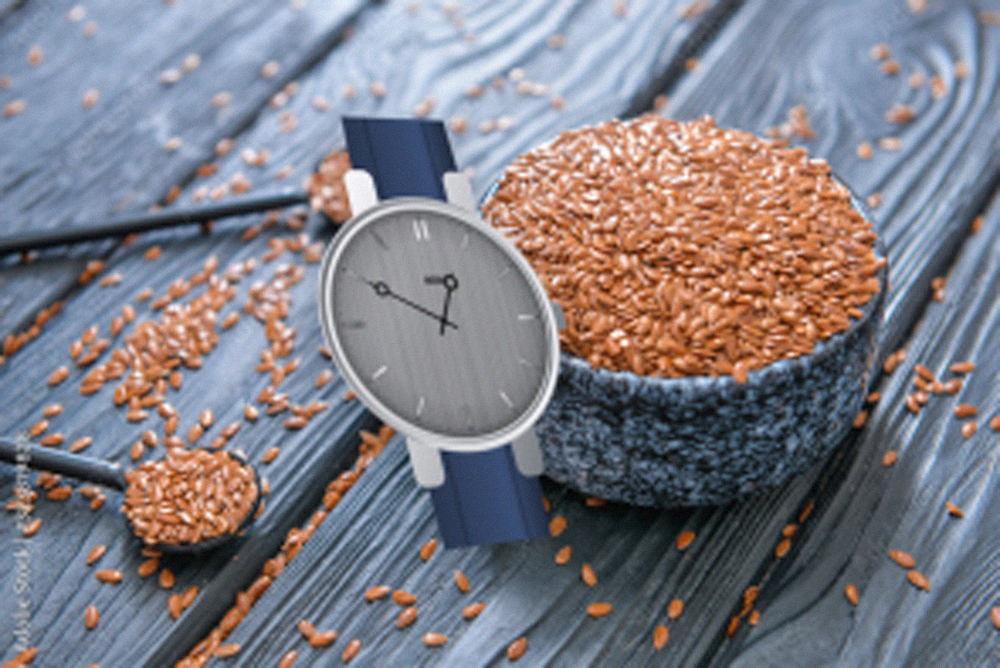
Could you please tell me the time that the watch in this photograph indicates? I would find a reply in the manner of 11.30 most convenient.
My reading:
12.50
